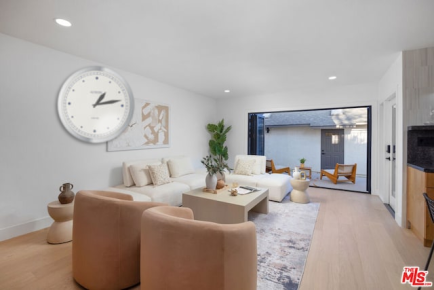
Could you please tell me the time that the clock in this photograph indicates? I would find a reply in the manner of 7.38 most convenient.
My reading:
1.13
